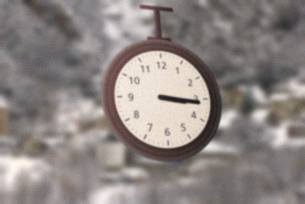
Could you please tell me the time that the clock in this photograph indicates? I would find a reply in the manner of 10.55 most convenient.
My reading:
3.16
